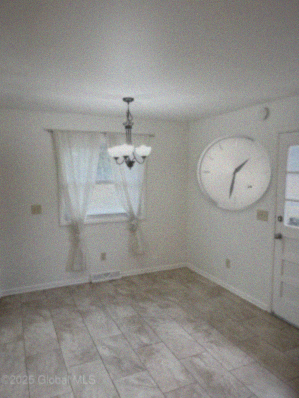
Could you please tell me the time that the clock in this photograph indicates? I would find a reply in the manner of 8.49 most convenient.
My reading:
1.32
